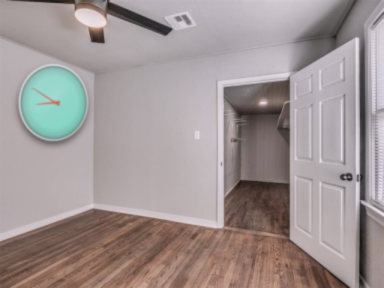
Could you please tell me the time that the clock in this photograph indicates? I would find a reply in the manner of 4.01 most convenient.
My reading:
8.50
